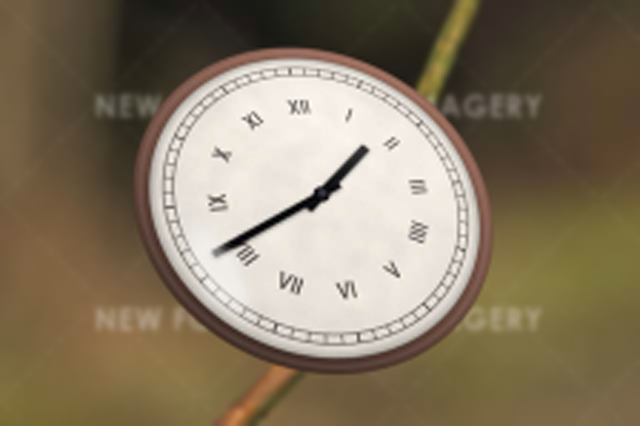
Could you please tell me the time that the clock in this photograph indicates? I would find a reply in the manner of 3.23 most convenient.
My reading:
1.41
